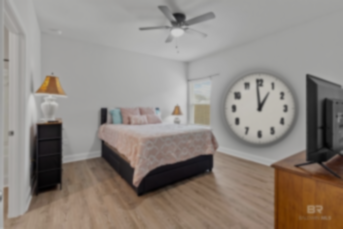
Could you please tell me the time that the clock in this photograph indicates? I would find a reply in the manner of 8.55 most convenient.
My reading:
12.59
